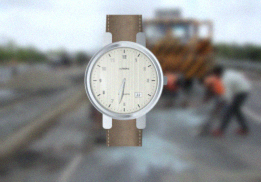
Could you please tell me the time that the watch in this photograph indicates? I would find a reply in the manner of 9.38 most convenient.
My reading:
6.32
